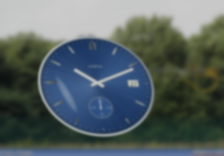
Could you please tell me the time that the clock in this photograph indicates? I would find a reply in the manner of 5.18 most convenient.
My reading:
10.11
